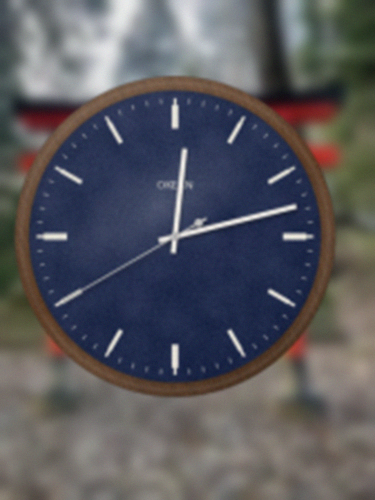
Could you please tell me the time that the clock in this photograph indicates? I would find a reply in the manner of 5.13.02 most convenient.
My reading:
12.12.40
